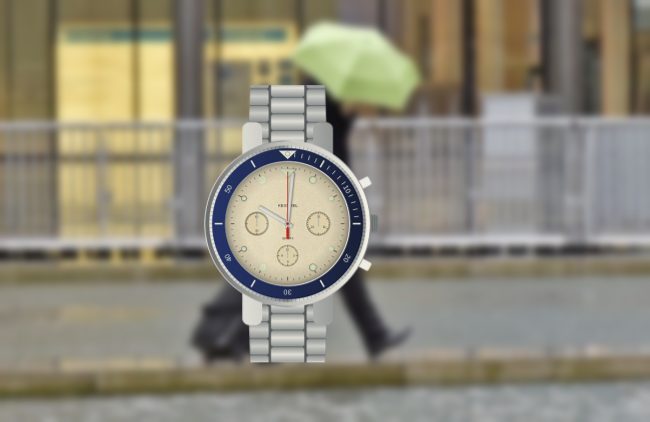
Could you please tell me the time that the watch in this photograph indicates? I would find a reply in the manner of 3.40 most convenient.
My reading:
10.01
